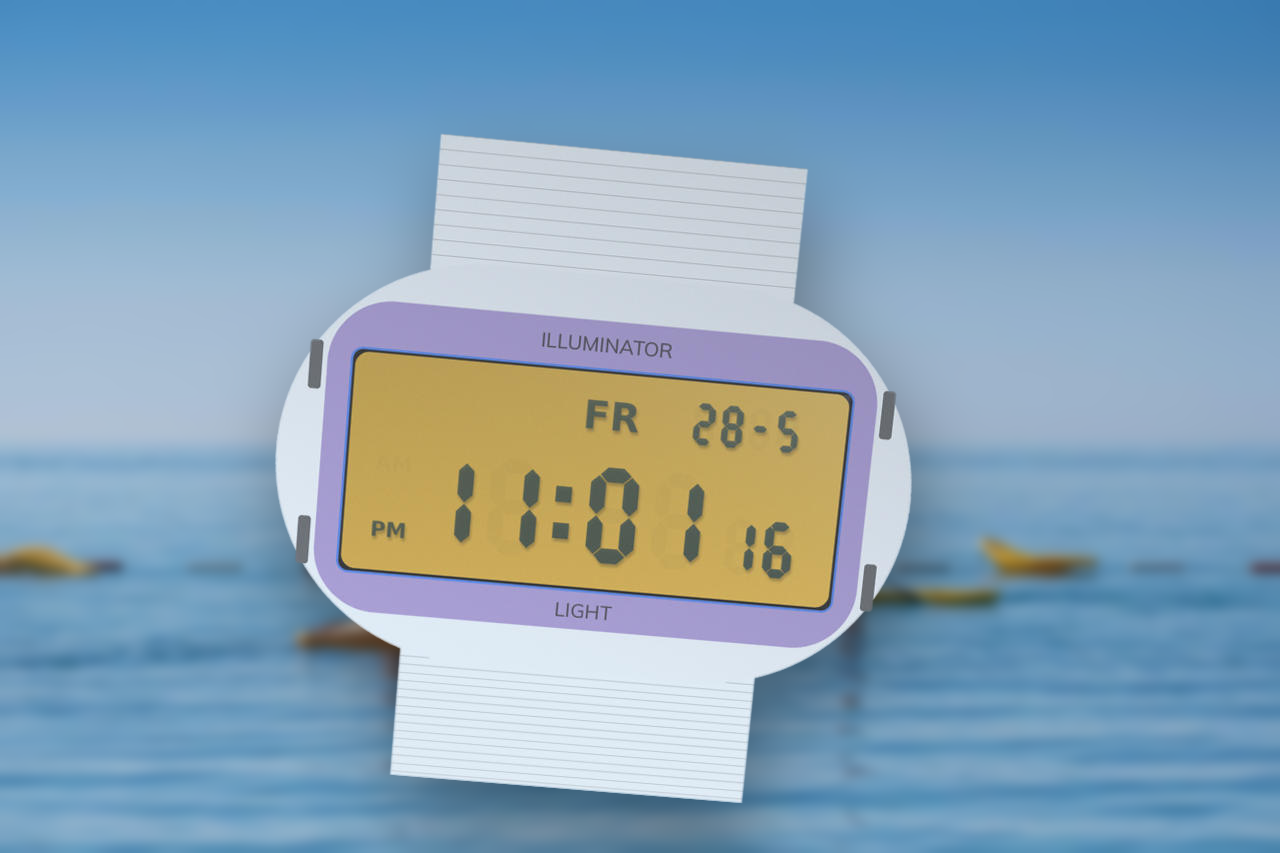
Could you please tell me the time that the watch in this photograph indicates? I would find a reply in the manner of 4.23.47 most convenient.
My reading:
11.01.16
